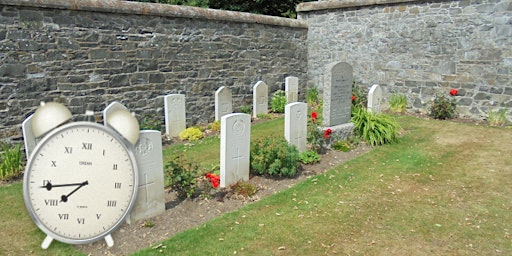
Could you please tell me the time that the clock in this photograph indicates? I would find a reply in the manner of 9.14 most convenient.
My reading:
7.44
